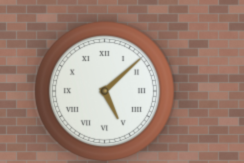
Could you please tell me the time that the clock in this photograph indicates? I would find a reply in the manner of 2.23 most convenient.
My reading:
5.08
